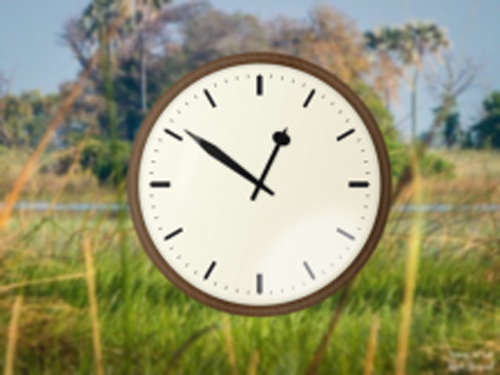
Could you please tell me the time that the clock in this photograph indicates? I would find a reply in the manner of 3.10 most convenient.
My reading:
12.51
